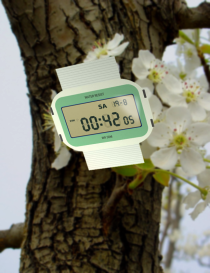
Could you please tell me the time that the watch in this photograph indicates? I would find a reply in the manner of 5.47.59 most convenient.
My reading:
0.42.05
